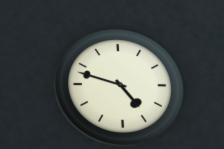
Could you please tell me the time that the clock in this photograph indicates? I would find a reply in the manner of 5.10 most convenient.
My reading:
4.48
